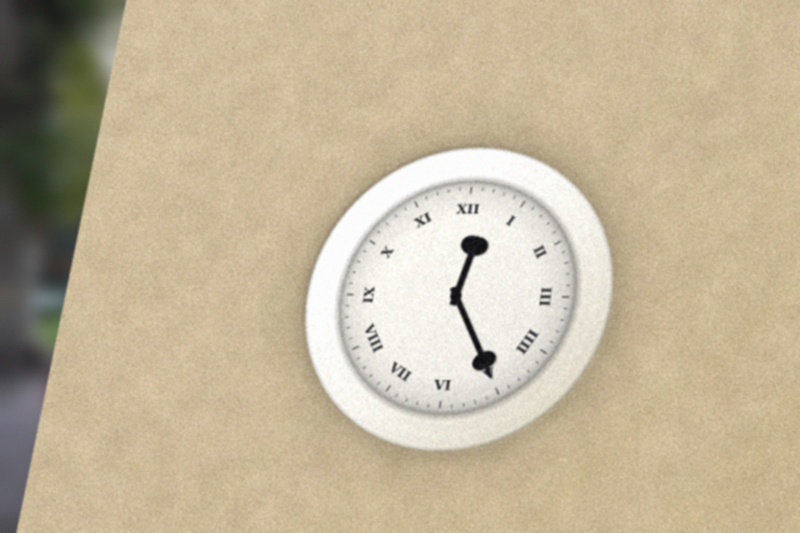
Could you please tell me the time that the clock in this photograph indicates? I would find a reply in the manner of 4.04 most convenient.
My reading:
12.25
